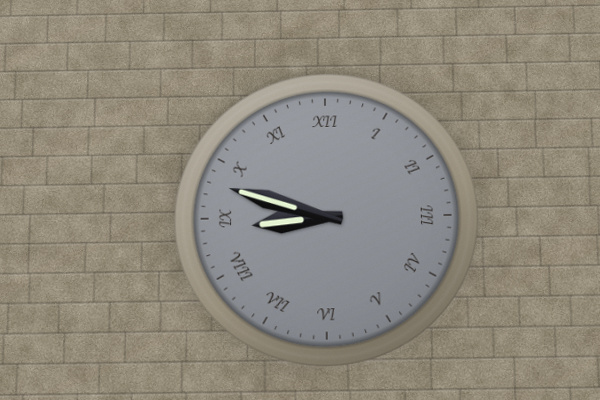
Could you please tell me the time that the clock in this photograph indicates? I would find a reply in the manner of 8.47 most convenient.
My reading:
8.48
